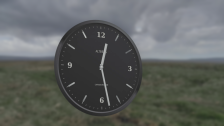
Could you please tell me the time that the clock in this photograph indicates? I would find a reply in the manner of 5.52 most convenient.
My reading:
12.28
